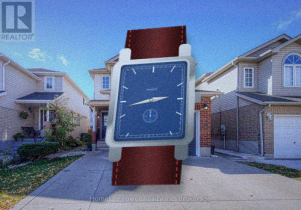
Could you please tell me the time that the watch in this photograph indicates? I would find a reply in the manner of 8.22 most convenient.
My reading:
2.43
